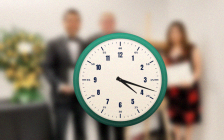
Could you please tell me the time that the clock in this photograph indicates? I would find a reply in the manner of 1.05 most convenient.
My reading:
4.18
